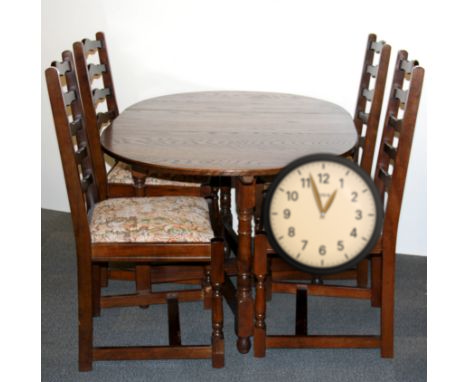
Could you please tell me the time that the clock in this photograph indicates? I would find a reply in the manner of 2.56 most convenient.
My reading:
12.57
